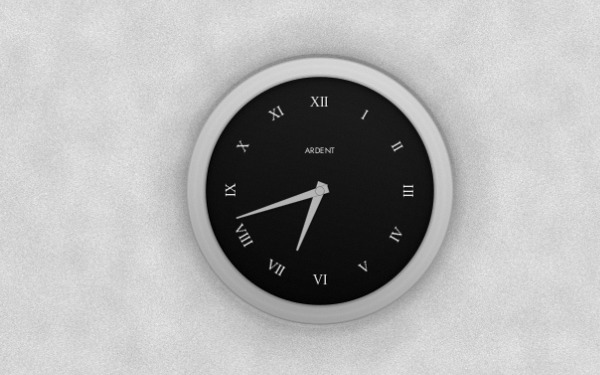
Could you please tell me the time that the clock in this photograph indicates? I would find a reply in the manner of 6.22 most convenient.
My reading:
6.42
